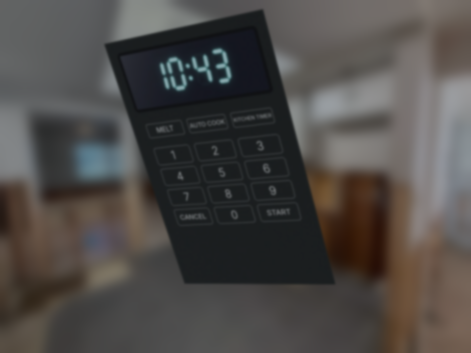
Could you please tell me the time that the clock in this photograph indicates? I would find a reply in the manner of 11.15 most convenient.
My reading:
10.43
